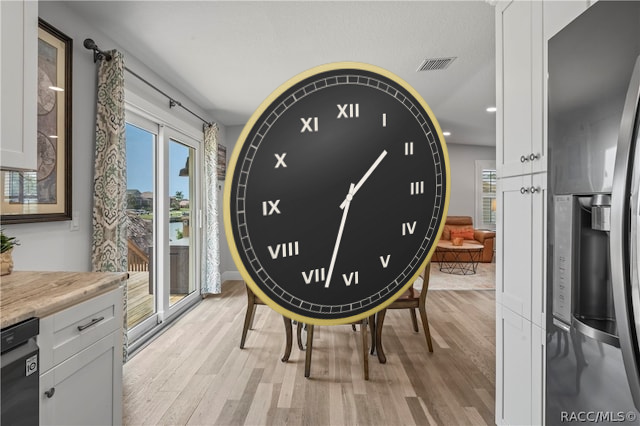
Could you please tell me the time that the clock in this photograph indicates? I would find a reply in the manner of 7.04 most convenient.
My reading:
1.33
